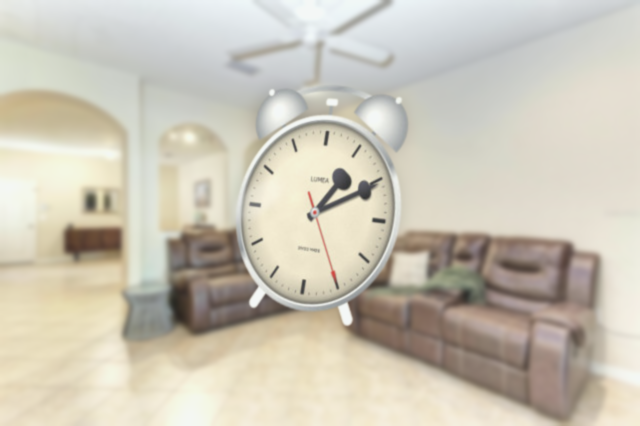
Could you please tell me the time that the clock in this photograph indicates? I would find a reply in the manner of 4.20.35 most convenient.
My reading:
1.10.25
